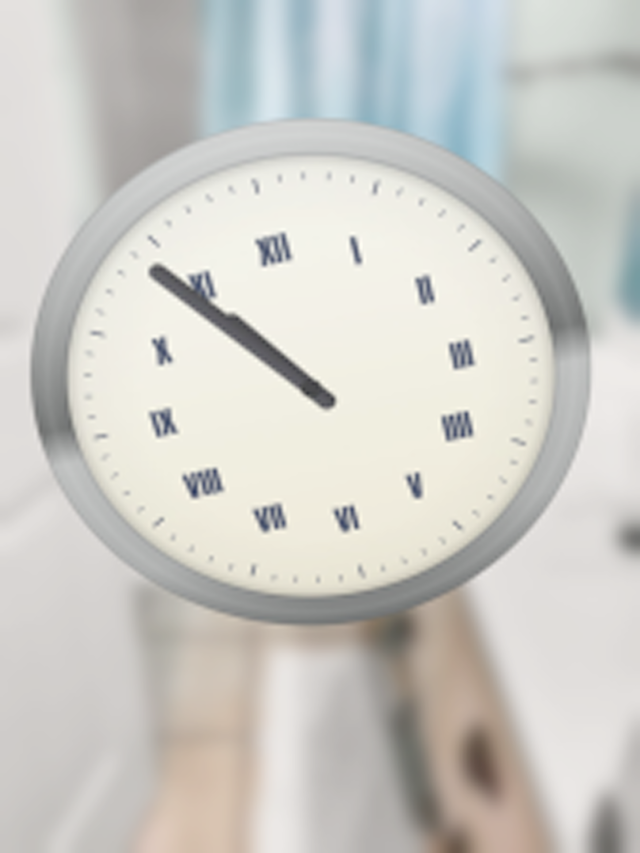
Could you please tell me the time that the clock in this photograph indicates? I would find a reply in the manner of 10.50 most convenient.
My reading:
10.54
